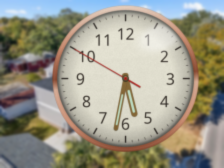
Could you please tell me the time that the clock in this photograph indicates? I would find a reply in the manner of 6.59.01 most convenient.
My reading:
5.31.50
